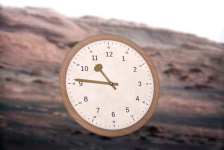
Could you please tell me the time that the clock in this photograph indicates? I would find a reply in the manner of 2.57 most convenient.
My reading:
10.46
